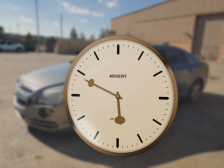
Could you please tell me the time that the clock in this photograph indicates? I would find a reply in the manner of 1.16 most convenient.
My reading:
5.49
